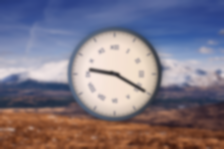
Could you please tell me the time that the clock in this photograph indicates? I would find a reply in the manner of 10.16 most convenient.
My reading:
9.20
